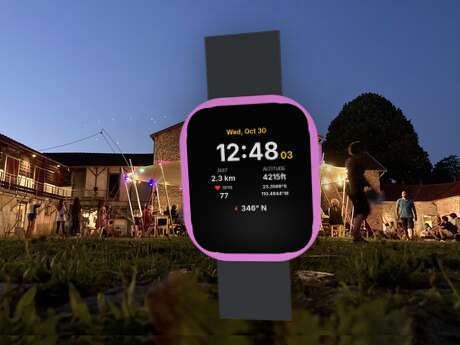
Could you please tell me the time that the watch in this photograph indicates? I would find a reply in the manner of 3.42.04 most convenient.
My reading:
12.48.03
